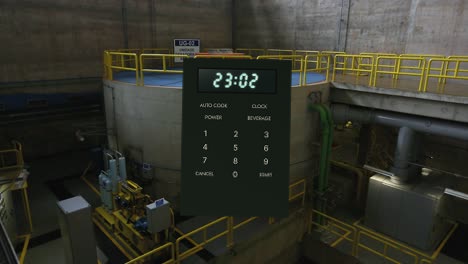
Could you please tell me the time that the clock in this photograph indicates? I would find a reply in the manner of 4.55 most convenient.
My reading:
23.02
